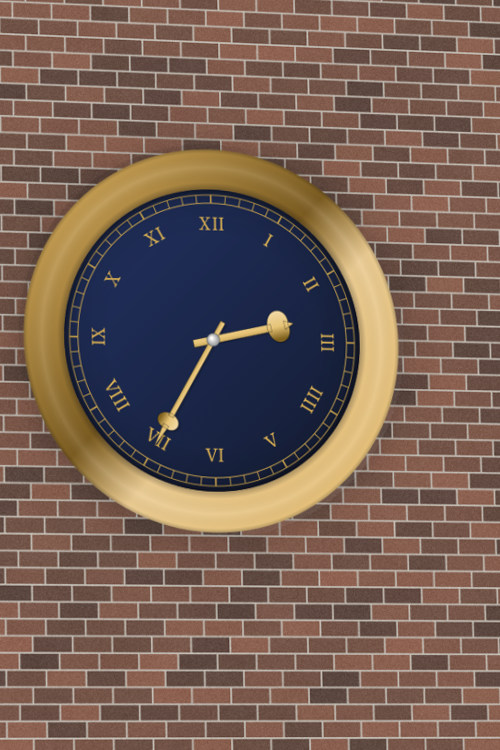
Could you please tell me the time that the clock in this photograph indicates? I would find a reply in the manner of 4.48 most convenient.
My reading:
2.35
